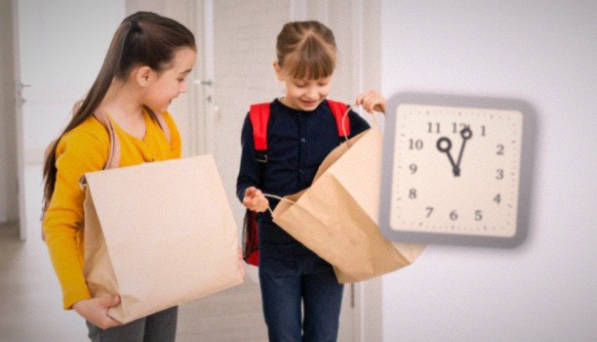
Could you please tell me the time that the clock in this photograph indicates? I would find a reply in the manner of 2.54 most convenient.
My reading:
11.02
